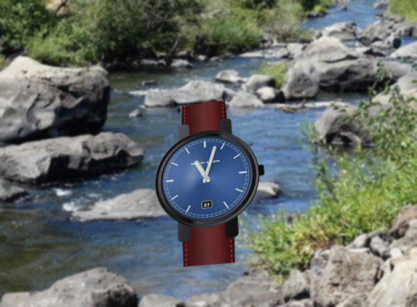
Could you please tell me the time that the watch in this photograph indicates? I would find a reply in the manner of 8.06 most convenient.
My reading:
11.03
